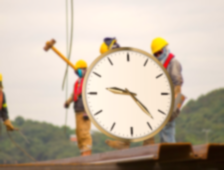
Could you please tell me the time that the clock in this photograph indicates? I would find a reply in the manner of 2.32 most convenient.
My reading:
9.23
